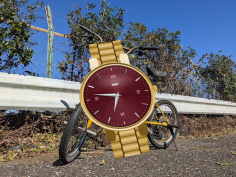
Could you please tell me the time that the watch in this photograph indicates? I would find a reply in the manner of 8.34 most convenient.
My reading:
6.47
